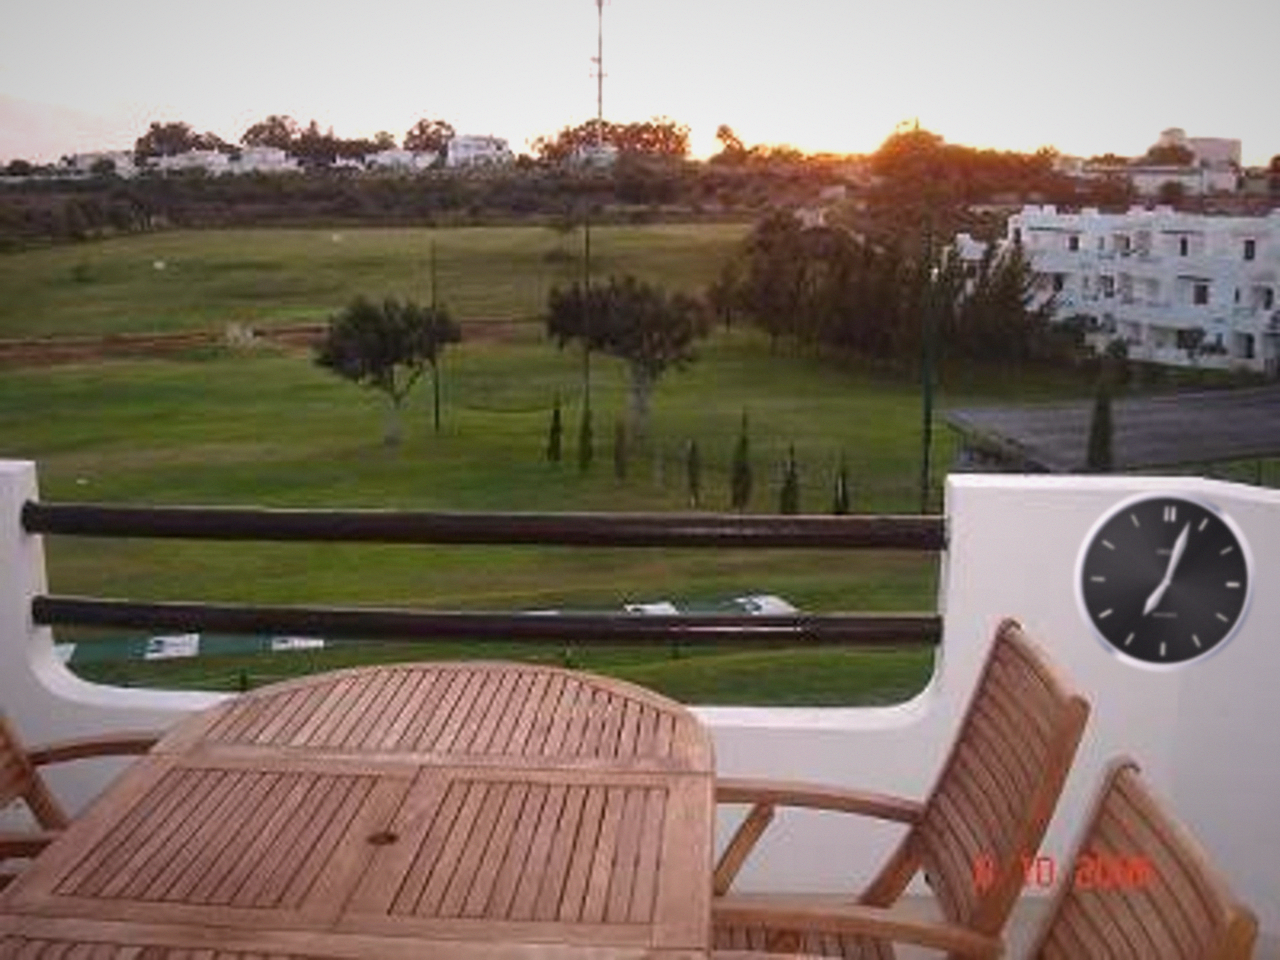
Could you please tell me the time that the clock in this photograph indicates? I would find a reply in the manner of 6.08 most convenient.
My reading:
7.03
